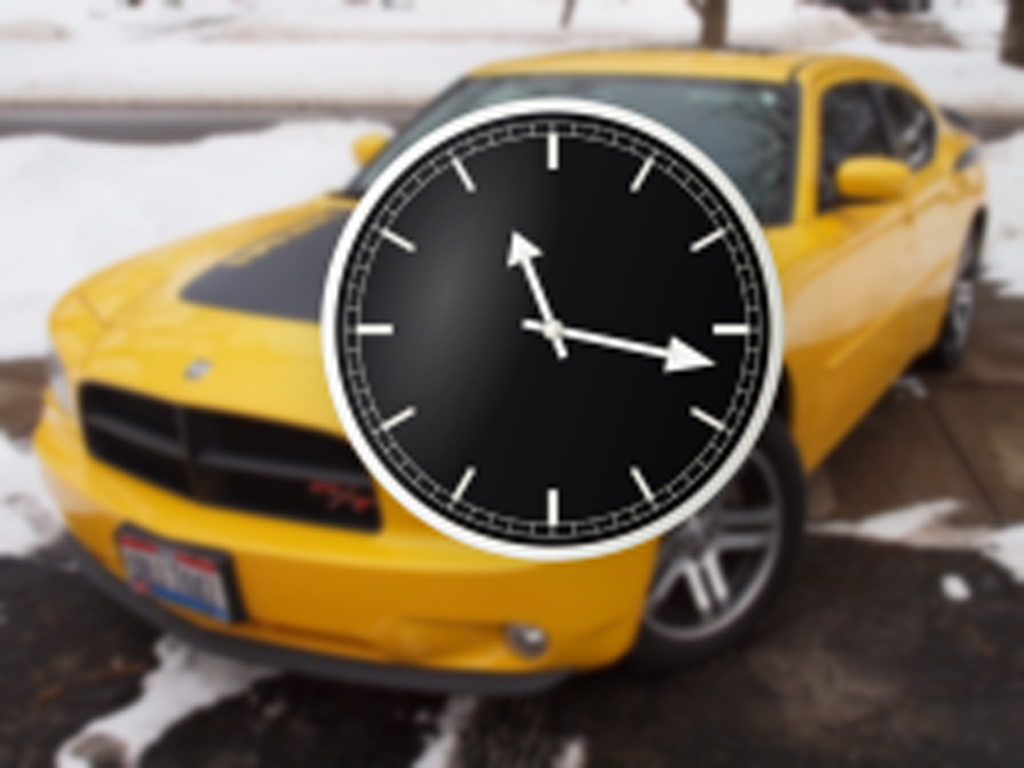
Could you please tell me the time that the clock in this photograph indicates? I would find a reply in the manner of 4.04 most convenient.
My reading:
11.17
